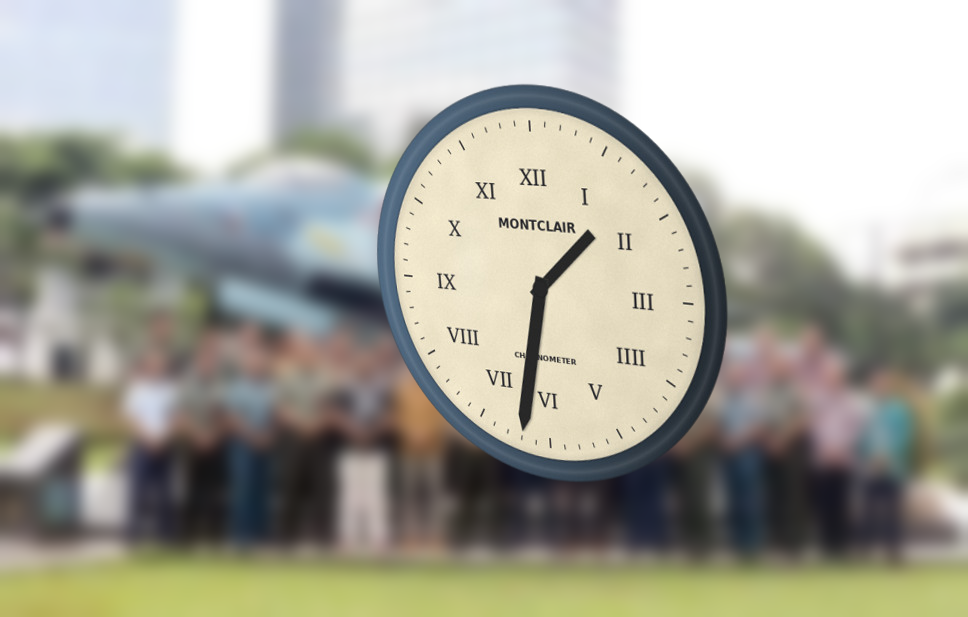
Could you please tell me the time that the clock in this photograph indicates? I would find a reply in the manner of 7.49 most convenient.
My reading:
1.32
